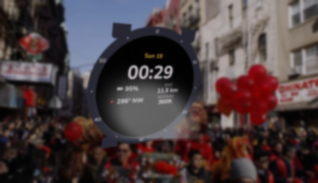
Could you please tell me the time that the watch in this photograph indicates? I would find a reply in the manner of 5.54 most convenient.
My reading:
0.29
